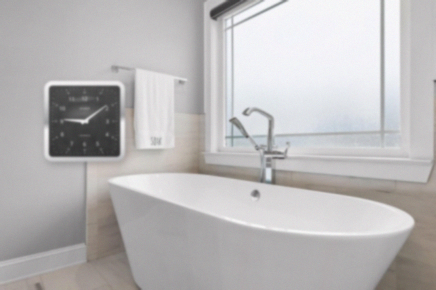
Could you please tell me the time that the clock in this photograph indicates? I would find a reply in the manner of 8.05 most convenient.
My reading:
9.09
